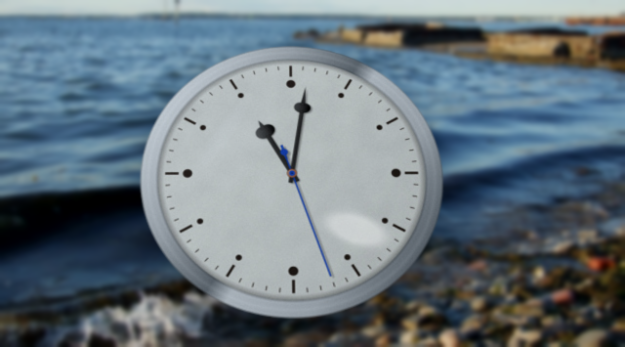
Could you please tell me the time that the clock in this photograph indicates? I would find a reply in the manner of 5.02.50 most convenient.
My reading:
11.01.27
